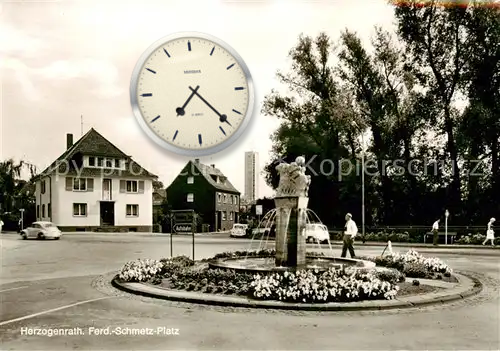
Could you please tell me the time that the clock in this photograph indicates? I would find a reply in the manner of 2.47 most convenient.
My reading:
7.23
